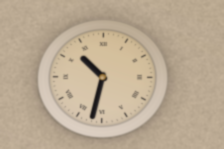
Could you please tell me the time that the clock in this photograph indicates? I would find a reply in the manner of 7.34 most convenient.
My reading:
10.32
